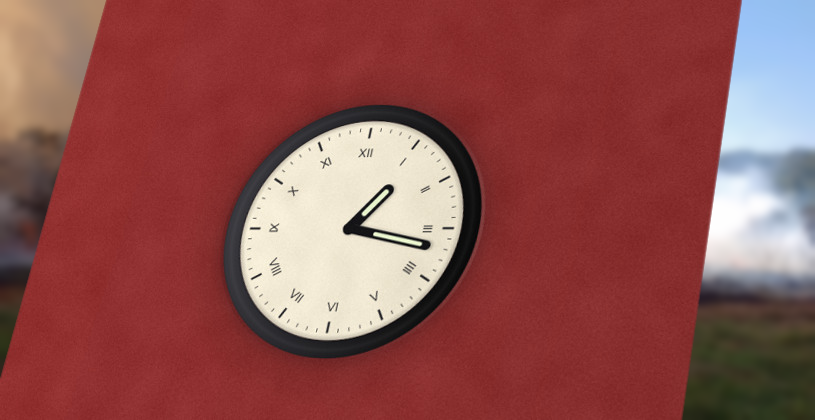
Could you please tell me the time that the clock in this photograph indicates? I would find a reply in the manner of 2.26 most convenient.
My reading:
1.17
